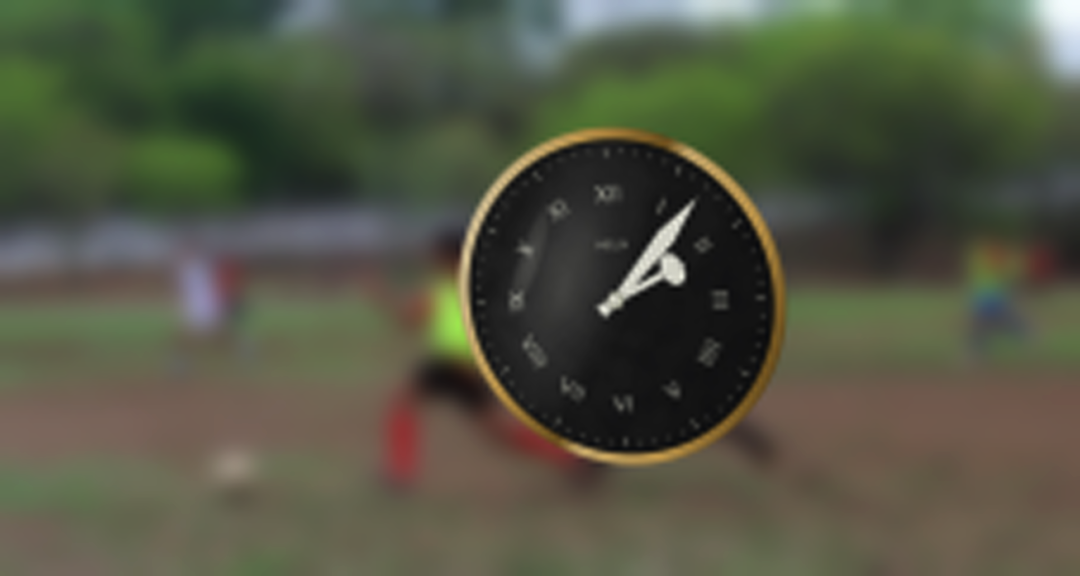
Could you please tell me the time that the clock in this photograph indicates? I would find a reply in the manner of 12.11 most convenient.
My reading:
2.07
